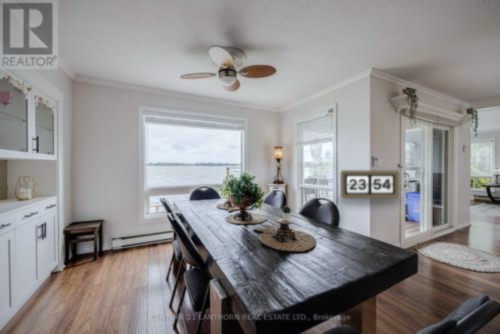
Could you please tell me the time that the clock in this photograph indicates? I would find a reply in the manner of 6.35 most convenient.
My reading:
23.54
